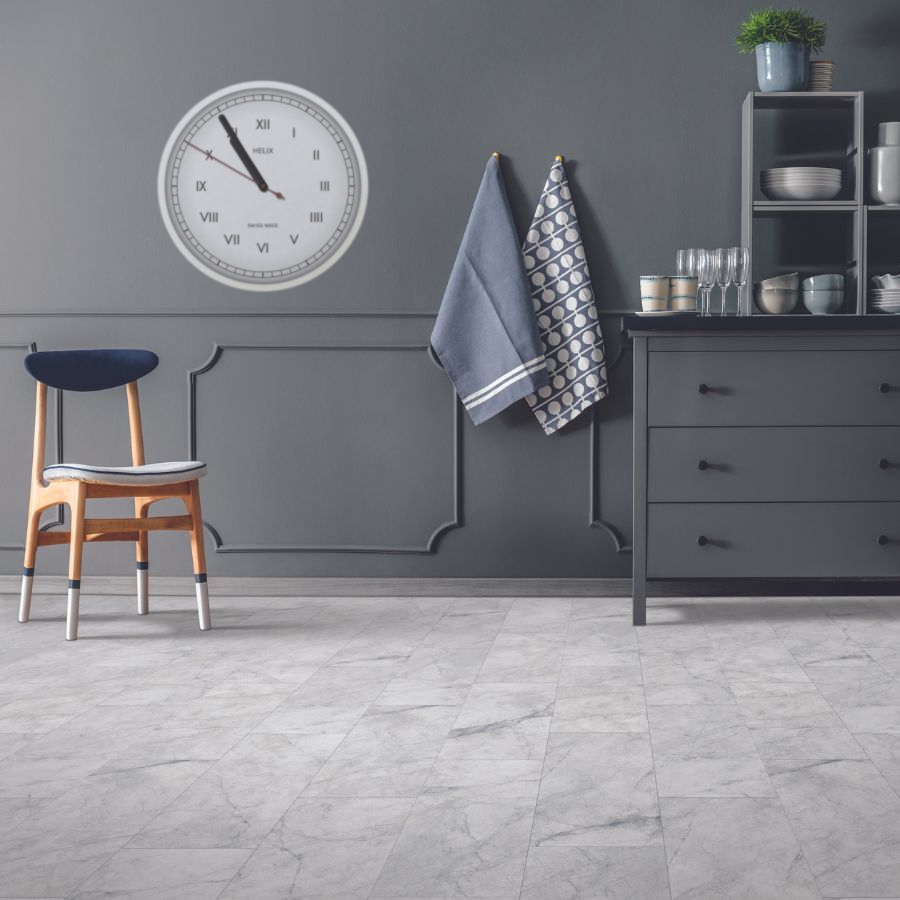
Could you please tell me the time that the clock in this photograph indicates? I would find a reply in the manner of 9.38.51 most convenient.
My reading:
10.54.50
